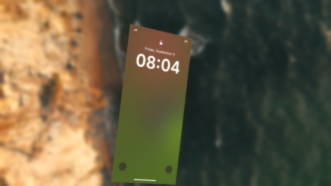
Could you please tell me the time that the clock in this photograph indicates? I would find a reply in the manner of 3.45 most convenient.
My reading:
8.04
